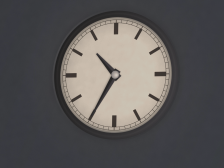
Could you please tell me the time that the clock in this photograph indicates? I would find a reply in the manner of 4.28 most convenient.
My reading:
10.35
